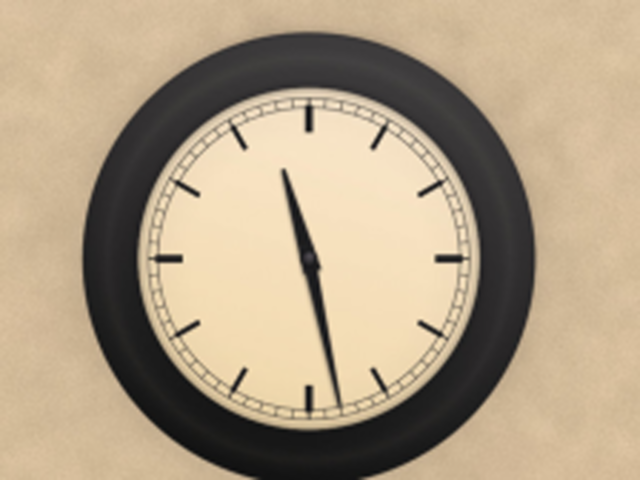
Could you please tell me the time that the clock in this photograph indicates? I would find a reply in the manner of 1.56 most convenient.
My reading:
11.28
